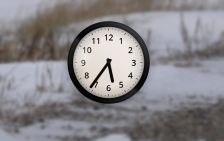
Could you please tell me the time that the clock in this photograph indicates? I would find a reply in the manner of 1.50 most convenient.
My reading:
5.36
